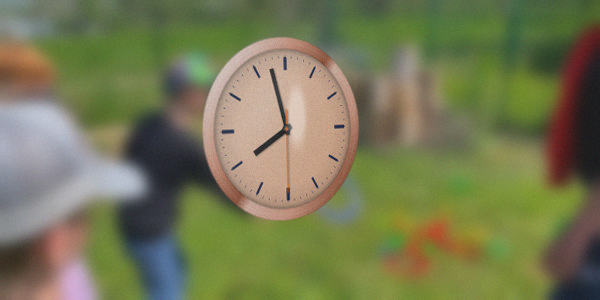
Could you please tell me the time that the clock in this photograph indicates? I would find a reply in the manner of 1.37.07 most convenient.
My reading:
7.57.30
